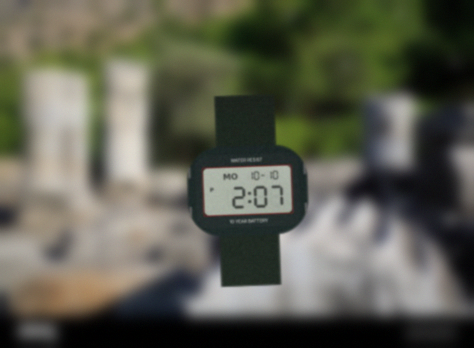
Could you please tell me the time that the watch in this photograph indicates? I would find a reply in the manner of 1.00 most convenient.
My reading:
2.07
